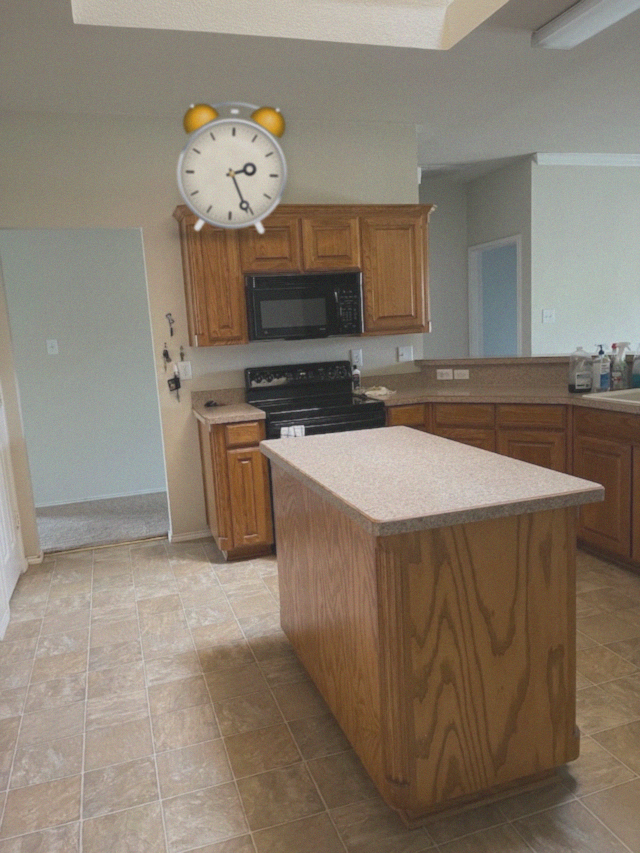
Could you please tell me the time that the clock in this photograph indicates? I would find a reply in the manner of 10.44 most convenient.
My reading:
2.26
